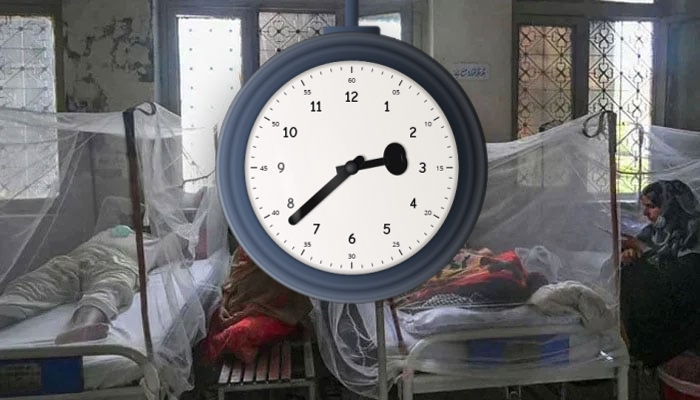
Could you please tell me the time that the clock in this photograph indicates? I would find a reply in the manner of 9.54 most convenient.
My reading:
2.38
